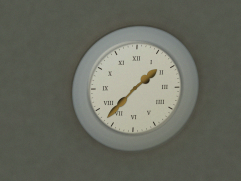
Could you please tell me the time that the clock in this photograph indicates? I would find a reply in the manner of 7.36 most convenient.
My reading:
1.37
